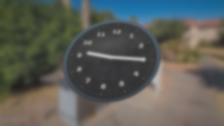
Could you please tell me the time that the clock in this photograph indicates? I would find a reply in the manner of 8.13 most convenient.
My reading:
9.15
